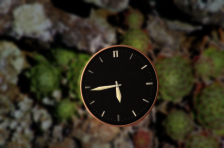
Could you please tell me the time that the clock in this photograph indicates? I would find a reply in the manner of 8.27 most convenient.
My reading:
5.44
